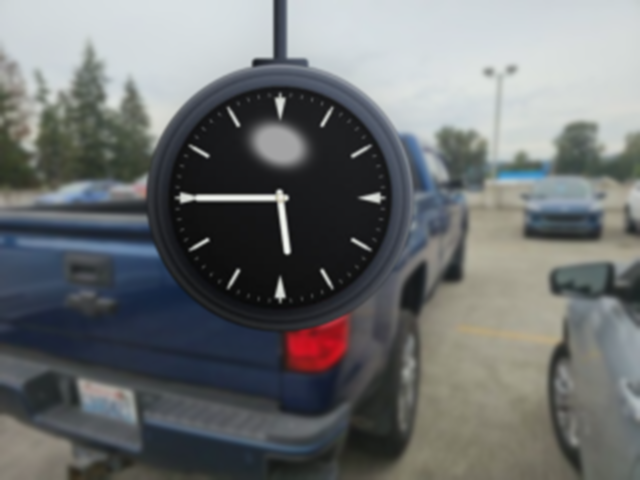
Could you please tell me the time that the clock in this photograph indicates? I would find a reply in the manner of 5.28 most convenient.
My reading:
5.45
